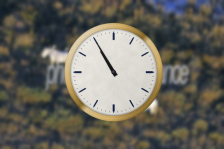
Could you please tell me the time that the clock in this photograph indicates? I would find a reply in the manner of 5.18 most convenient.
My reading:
10.55
